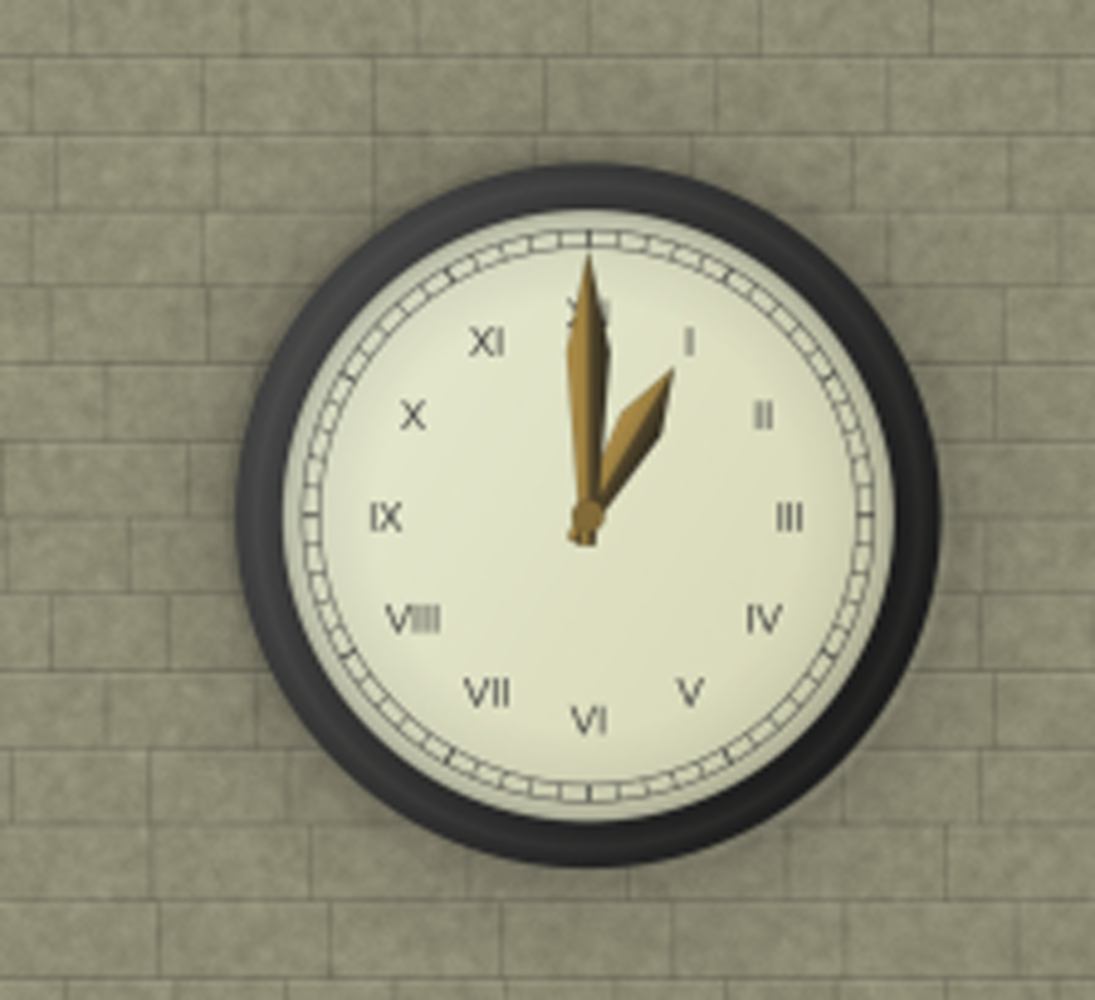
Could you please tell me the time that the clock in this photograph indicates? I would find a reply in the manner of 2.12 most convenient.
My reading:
1.00
